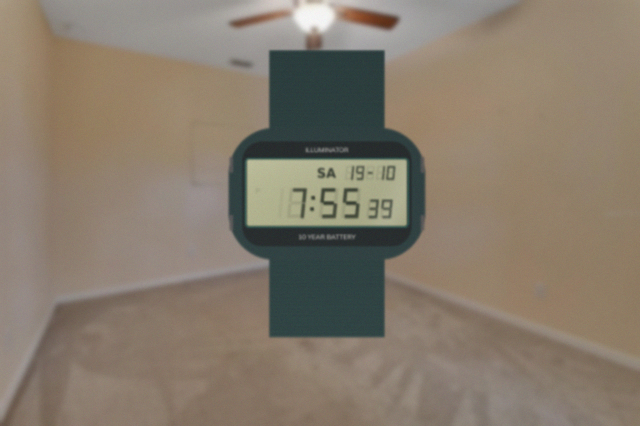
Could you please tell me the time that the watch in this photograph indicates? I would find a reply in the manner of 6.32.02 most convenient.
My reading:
7.55.39
